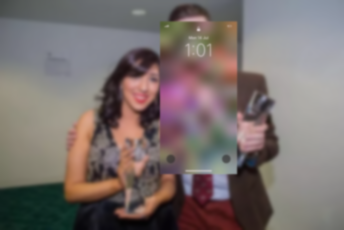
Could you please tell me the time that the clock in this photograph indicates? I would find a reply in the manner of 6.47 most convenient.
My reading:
1.01
